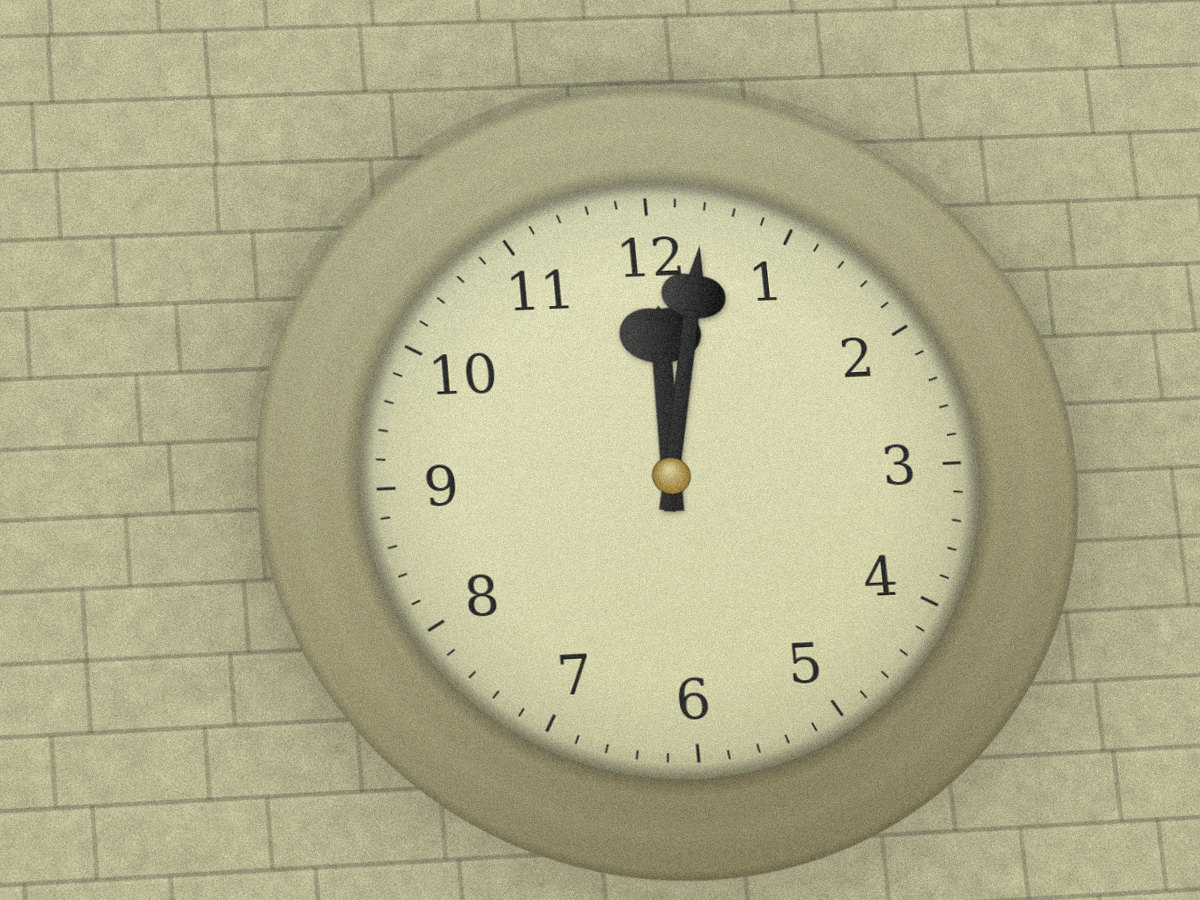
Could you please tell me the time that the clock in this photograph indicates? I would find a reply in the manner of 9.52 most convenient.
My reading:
12.02
